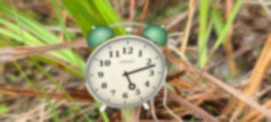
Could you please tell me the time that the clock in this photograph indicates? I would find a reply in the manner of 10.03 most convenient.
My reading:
5.12
